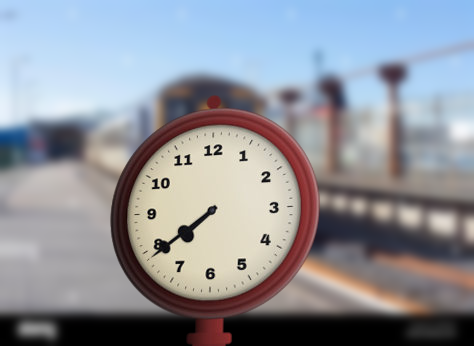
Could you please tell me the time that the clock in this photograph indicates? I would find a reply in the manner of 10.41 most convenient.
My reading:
7.39
